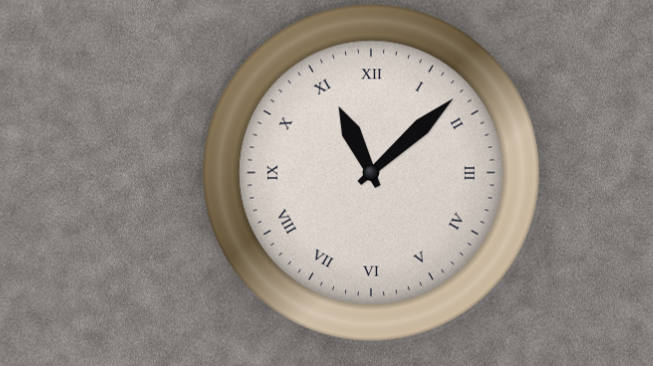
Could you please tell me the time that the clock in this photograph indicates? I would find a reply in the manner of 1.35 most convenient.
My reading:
11.08
